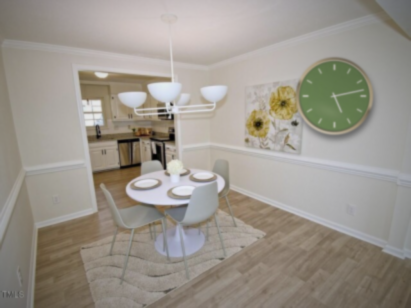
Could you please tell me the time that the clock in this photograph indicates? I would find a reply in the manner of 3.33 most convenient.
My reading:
5.13
